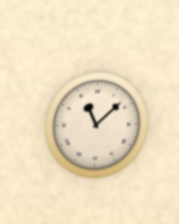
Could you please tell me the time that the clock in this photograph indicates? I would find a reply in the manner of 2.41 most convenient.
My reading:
11.08
